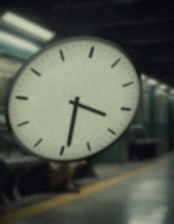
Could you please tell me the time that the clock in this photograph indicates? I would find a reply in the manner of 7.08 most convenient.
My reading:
3.29
